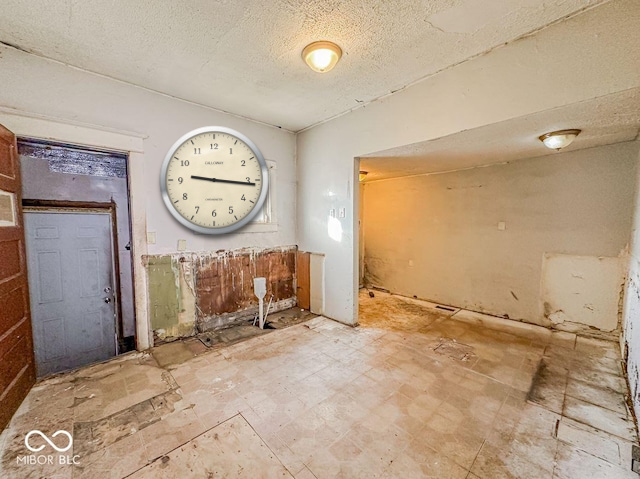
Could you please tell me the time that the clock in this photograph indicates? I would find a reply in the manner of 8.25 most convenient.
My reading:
9.16
